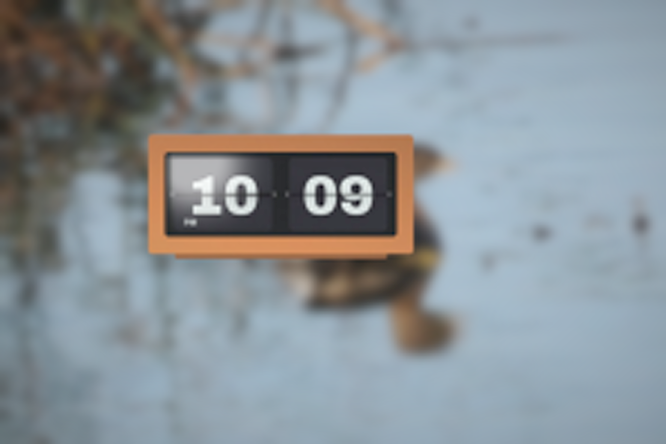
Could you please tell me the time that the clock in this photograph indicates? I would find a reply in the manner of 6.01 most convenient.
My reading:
10.09
